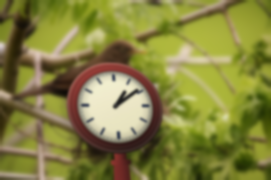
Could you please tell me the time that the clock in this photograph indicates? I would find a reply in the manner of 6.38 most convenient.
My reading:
1.09
